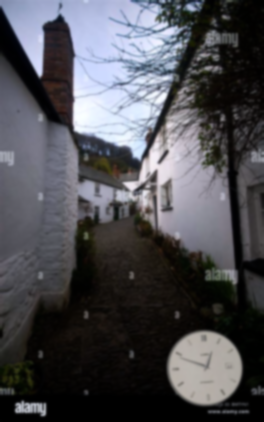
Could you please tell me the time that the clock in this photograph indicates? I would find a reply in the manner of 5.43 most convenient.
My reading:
12.49
